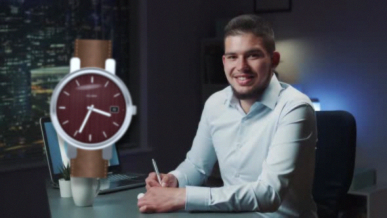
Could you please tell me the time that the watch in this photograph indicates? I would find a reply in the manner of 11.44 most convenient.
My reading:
3.34
